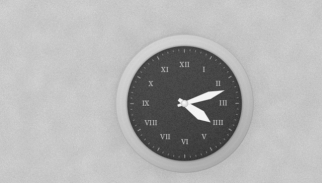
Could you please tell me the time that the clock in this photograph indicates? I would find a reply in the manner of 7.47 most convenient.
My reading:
4.12
